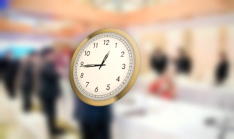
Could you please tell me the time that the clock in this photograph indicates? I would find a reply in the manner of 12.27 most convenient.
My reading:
12.44
